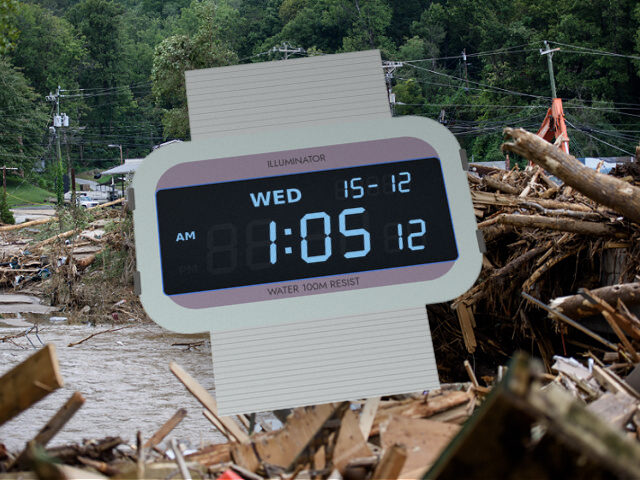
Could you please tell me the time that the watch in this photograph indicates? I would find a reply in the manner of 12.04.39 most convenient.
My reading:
1.05.12
